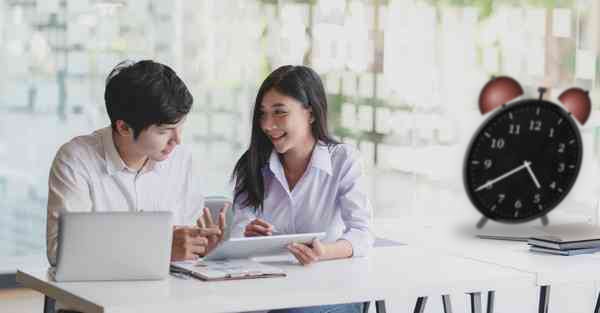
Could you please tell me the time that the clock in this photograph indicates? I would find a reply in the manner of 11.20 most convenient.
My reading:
4.40
